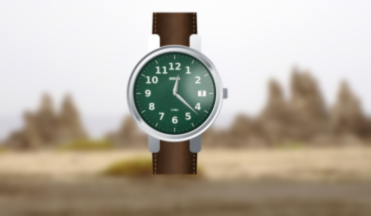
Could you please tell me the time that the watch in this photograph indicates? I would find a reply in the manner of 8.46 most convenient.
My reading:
12.22
